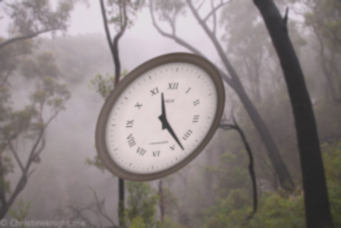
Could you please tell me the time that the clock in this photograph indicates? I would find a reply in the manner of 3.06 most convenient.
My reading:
11.23
